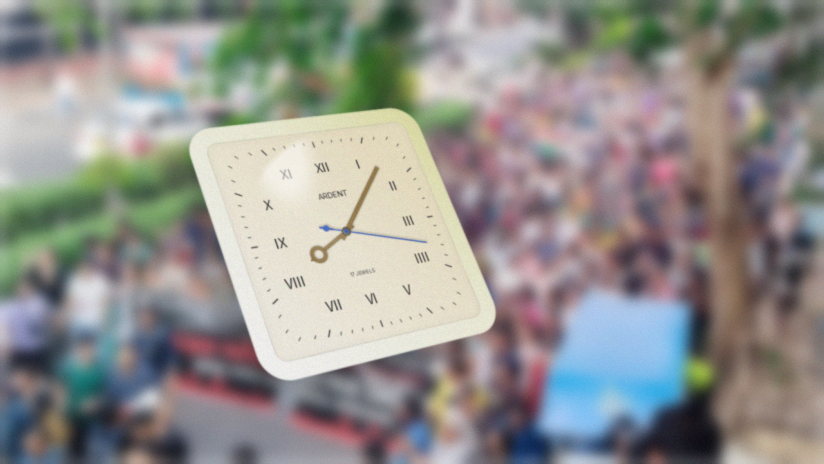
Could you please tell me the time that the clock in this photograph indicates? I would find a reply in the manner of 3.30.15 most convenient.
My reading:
8.07.18
